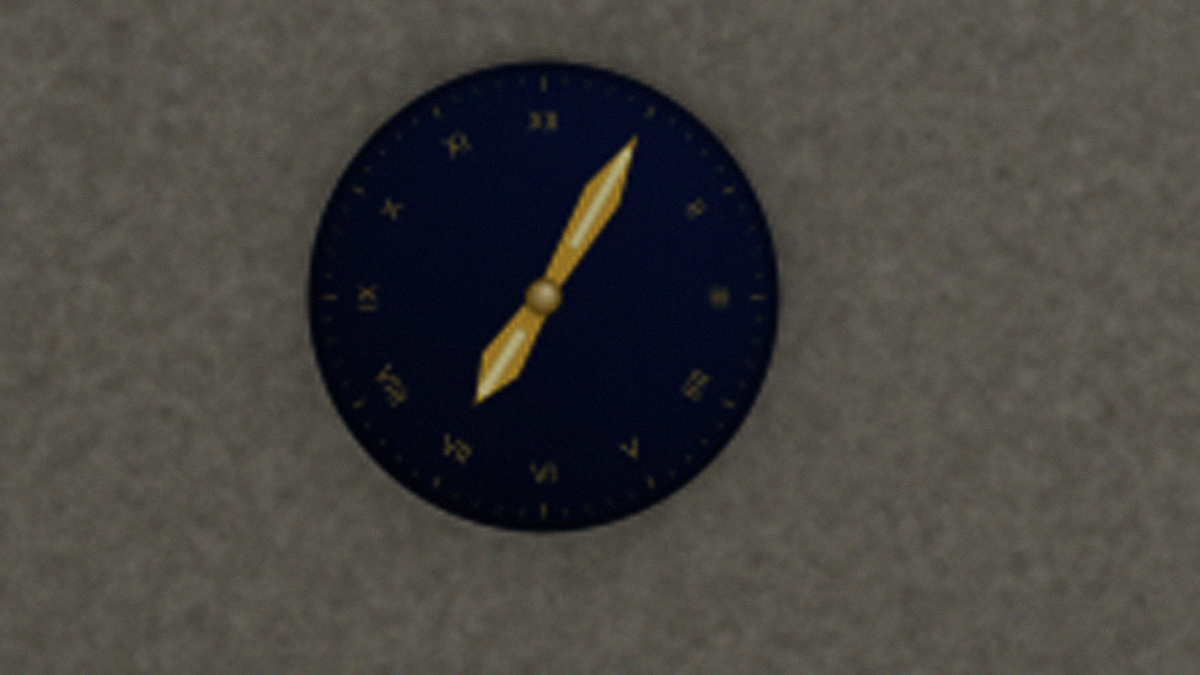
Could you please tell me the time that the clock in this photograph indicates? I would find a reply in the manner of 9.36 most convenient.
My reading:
7.05
